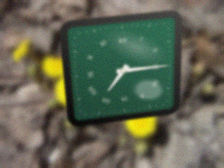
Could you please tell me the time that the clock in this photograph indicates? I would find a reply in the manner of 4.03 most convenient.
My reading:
7.15
